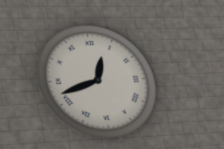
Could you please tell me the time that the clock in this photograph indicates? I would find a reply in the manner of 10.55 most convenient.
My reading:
12.42
